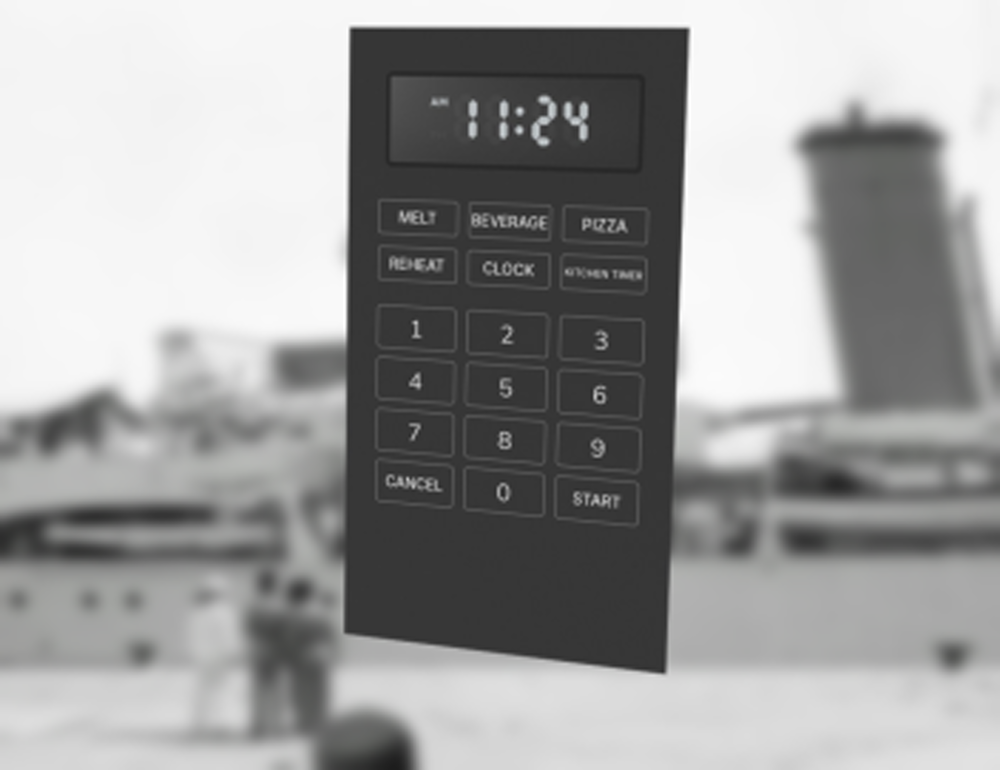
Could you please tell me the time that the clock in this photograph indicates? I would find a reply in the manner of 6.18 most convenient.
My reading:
11.24
